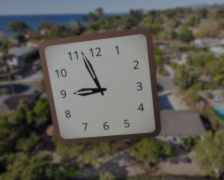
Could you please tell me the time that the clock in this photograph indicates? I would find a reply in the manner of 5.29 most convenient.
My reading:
8.57
